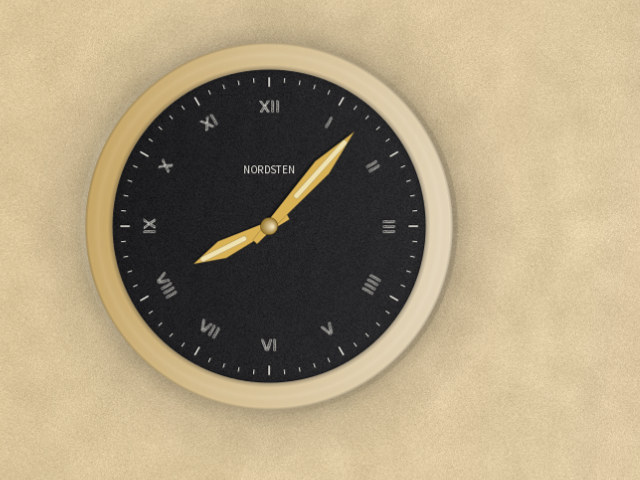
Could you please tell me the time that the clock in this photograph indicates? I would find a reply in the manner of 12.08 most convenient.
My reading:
8.07
